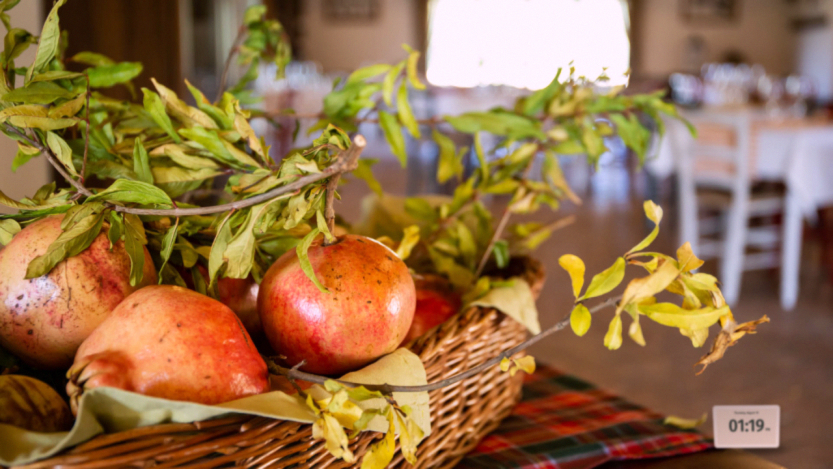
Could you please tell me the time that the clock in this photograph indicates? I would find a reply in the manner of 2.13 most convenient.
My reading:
1.19
